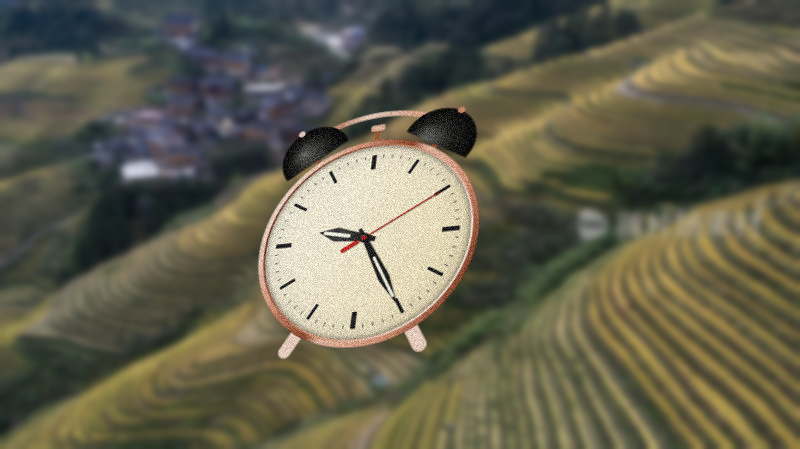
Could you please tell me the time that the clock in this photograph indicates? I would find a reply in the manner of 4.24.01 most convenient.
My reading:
9.25.10
